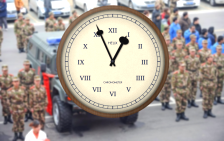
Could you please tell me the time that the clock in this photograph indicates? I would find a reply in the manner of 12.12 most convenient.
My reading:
12.56
